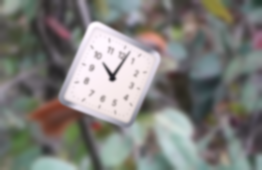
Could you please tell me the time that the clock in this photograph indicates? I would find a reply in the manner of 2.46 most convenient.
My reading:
10.02
